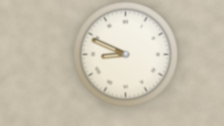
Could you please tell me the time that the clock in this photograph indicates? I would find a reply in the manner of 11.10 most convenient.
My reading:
8.49
